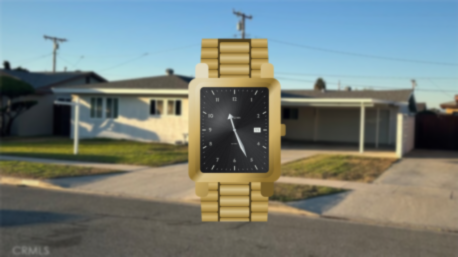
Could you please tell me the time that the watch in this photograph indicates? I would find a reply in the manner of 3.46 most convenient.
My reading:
11.26
